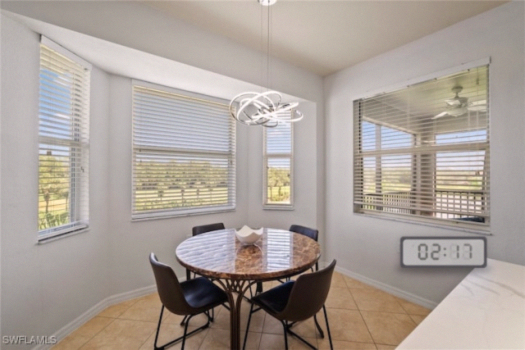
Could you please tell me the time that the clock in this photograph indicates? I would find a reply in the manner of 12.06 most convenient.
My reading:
2.17
